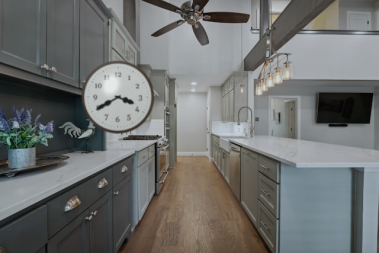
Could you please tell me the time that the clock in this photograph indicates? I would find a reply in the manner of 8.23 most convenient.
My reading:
3.40
